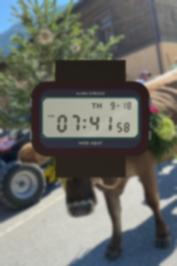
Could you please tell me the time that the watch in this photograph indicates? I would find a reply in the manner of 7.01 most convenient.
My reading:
7.41
